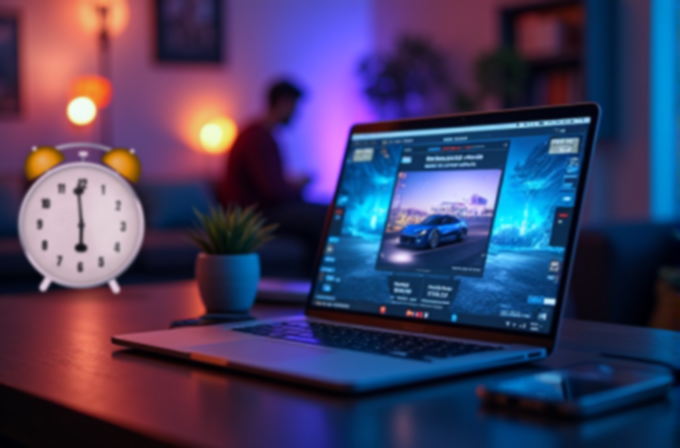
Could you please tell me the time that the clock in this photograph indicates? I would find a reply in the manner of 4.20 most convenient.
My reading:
5.59
